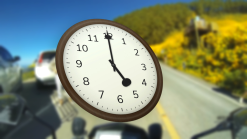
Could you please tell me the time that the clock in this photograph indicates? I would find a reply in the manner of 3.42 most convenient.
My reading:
5.00
